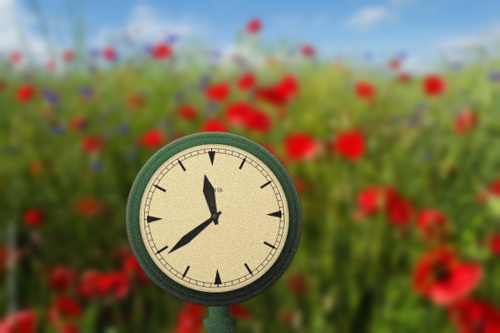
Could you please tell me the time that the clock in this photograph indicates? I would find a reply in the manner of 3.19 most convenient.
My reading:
11.39
